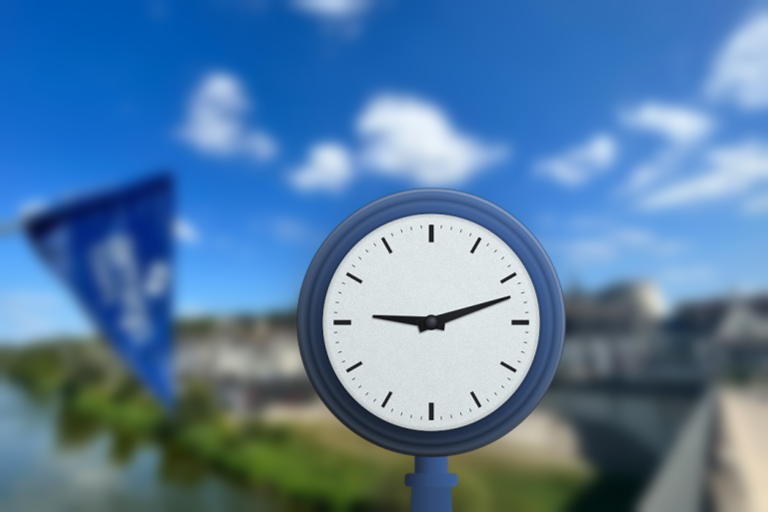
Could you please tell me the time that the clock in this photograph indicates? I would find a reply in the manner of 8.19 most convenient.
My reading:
9.12
